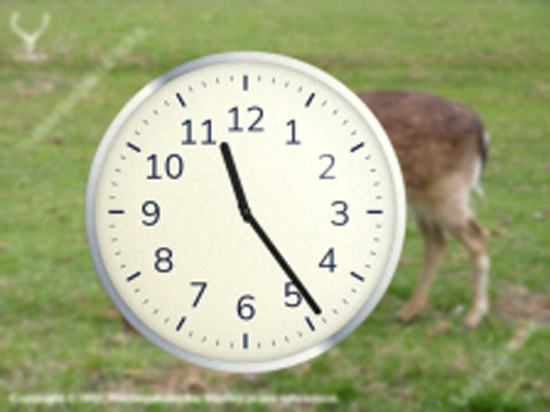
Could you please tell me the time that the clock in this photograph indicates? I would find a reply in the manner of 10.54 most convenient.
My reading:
11.24
